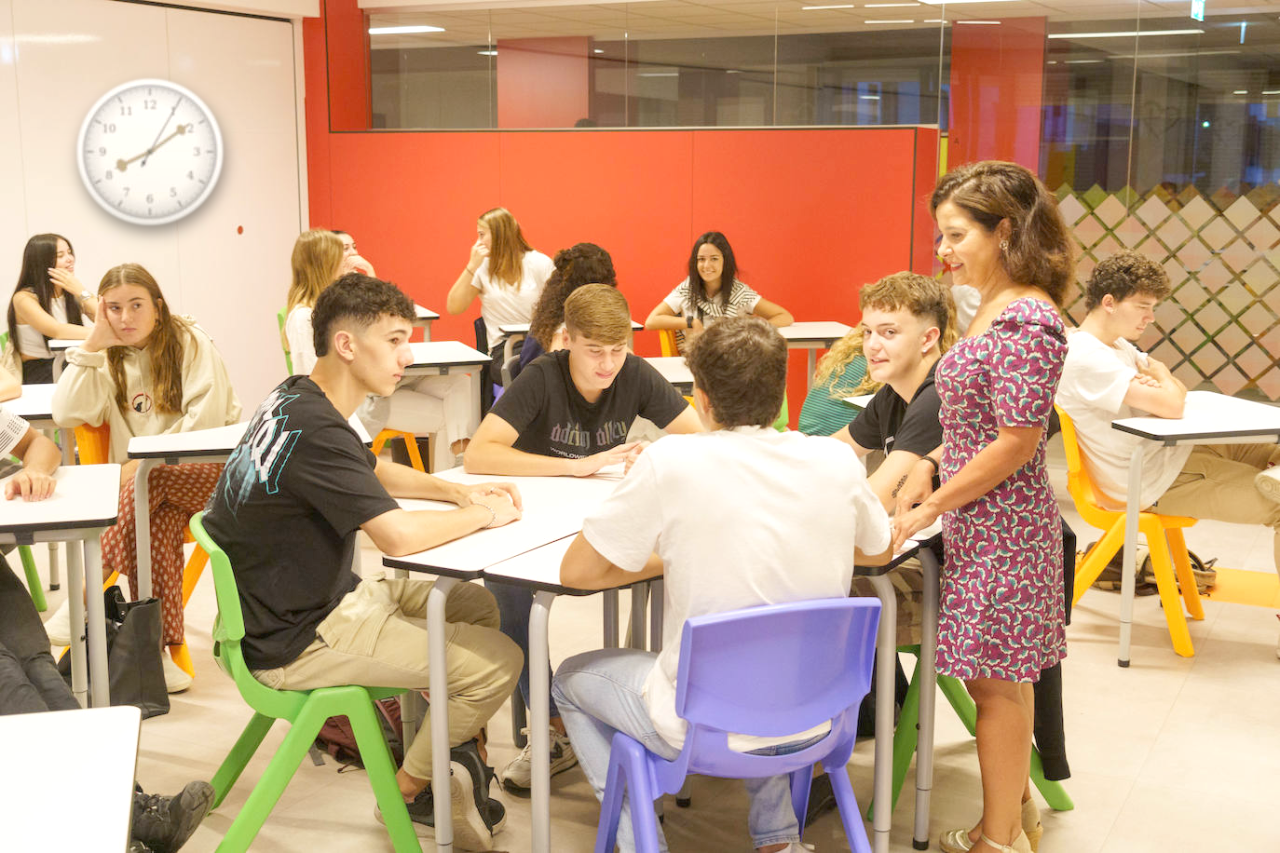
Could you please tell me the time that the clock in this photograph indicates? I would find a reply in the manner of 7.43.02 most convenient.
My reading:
8.09.05
